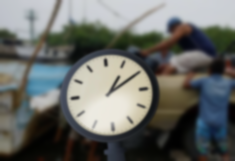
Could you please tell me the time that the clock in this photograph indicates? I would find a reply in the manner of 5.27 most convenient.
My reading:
1.10
